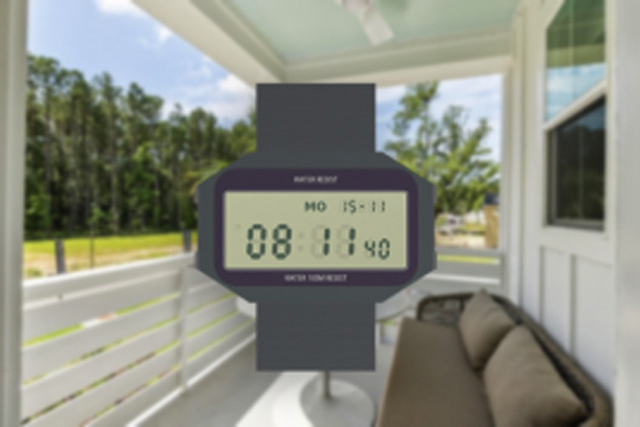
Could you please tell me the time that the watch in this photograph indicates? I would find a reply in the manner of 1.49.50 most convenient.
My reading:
8.11.40
